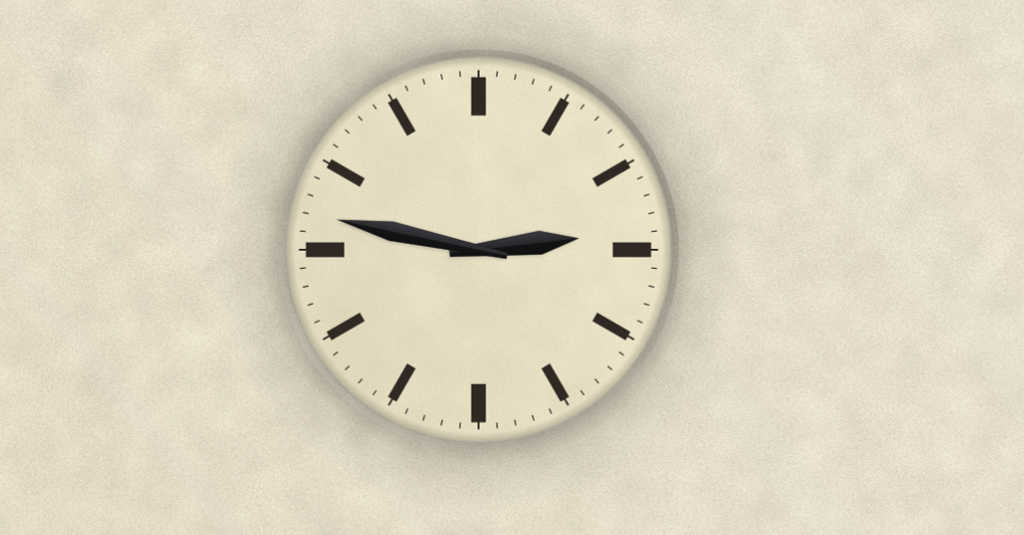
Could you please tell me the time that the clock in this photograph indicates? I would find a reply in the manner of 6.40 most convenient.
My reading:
2.47
